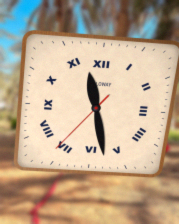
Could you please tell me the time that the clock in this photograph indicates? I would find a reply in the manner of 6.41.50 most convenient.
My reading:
11.27.36
